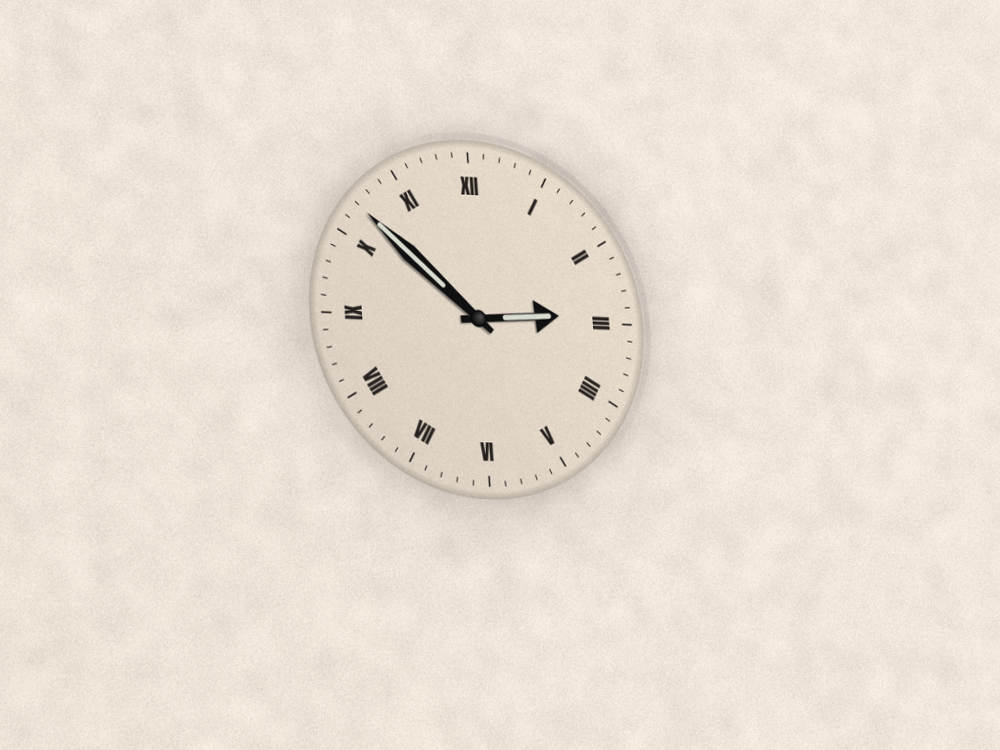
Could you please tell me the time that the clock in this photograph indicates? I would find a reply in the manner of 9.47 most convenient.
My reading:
2.52
